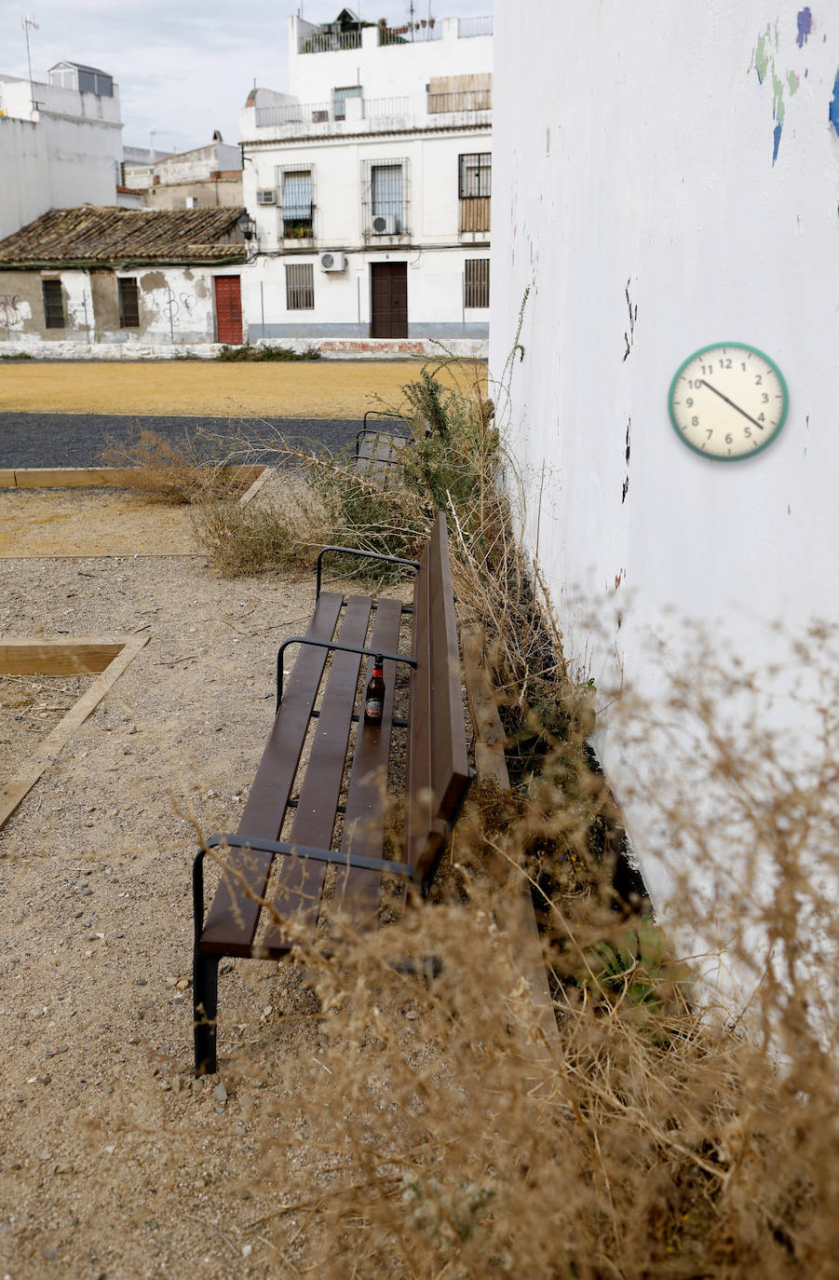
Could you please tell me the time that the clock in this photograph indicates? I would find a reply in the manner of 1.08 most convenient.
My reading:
10.22
